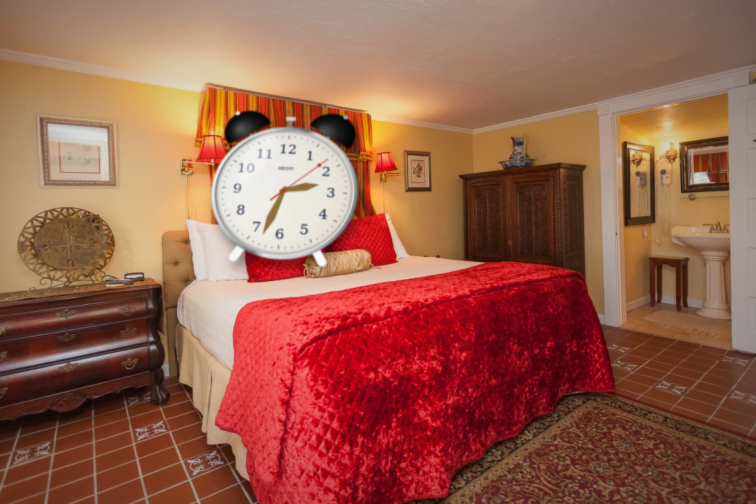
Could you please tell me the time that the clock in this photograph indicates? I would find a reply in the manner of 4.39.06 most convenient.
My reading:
2.33.08
